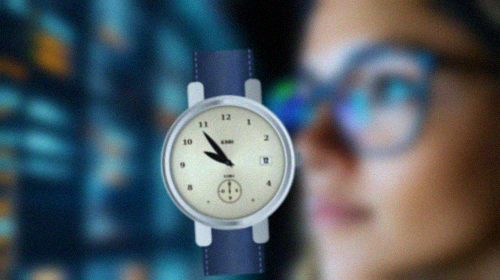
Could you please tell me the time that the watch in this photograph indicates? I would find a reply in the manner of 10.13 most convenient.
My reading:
9.54
